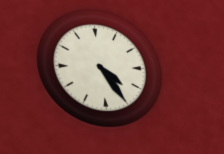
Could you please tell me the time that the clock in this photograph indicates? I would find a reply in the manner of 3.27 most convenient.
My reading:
4.25
